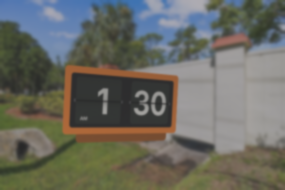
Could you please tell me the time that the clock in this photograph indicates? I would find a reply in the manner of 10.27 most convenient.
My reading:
1.30
